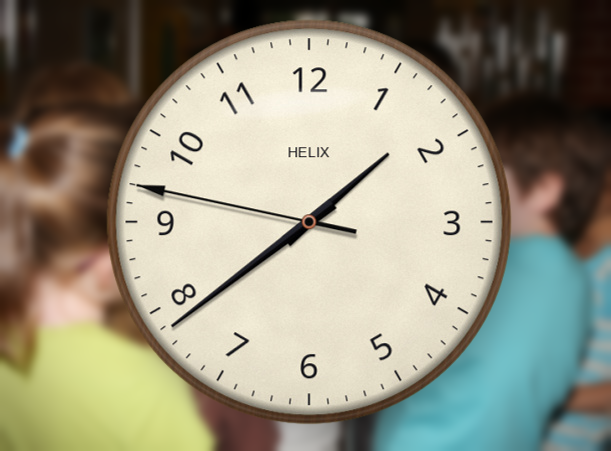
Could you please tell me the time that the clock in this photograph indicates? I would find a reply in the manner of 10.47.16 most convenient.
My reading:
1.38.47
